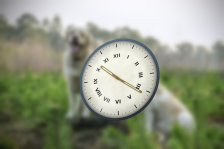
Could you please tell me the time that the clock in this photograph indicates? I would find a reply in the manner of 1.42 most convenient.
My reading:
10.21
